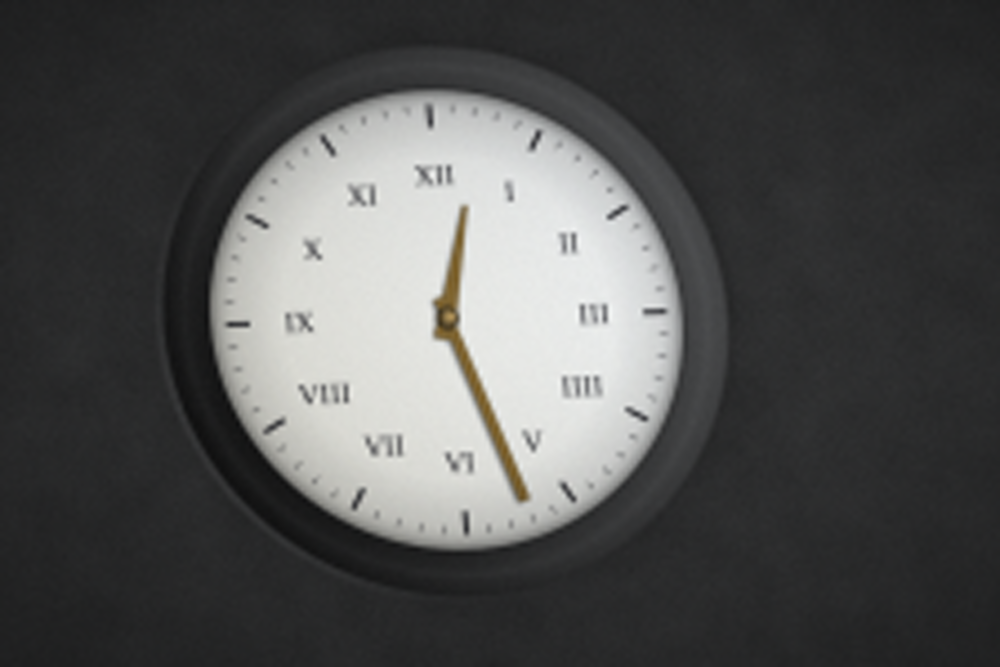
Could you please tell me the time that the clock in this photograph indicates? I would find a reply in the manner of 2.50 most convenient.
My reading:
12.27
